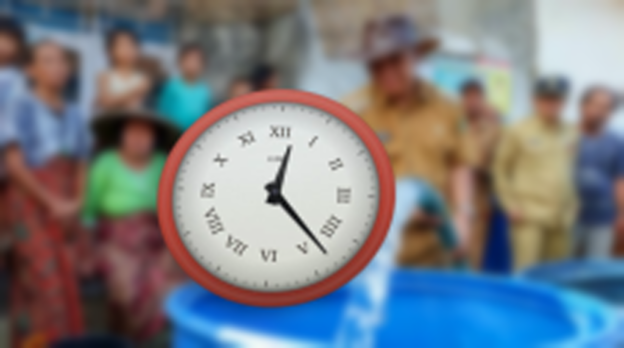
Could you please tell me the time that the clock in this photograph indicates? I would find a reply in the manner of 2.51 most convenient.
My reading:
12.23
